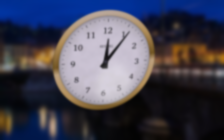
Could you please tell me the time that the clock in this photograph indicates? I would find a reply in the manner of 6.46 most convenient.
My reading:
12.06
